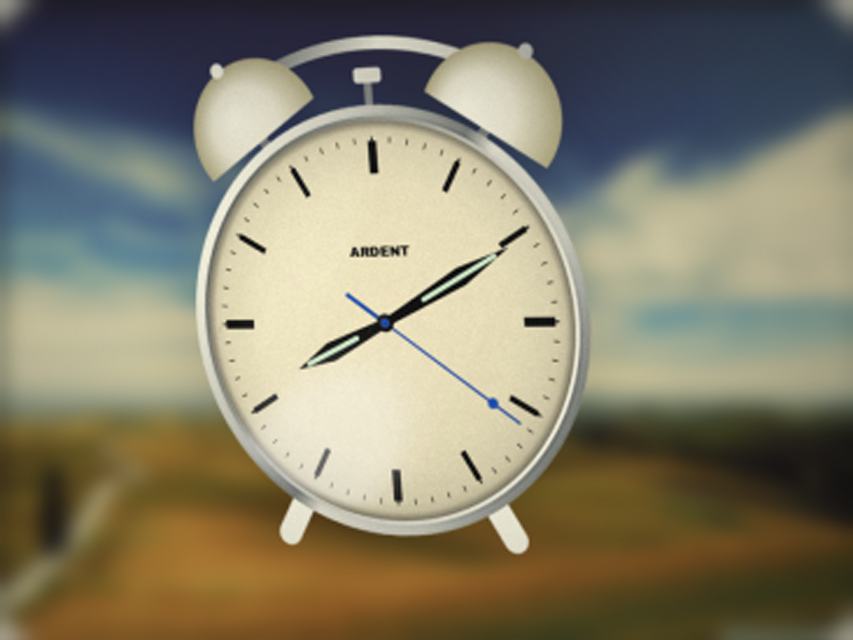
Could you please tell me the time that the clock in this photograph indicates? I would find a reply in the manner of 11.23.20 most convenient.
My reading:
8.10.21
